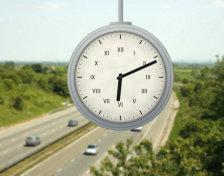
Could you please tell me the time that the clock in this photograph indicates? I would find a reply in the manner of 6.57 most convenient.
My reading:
6.11
